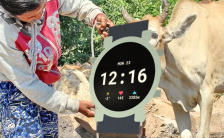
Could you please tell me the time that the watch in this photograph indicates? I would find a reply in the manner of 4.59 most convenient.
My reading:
12.16
